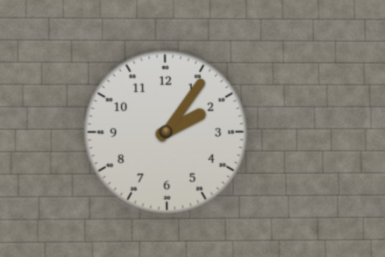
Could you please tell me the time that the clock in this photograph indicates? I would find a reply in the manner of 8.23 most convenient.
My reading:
2.06
